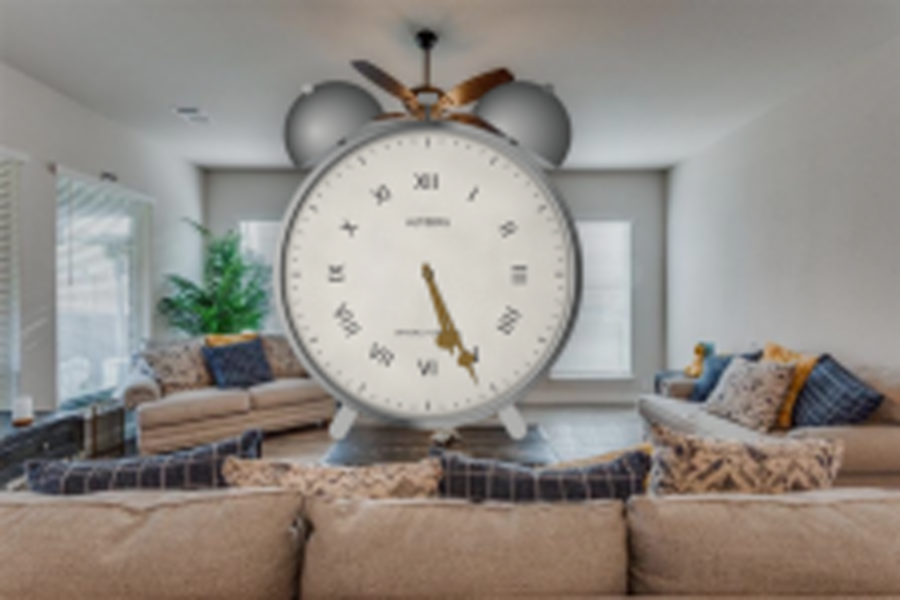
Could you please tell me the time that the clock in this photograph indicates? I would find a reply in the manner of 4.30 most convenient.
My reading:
5.26
